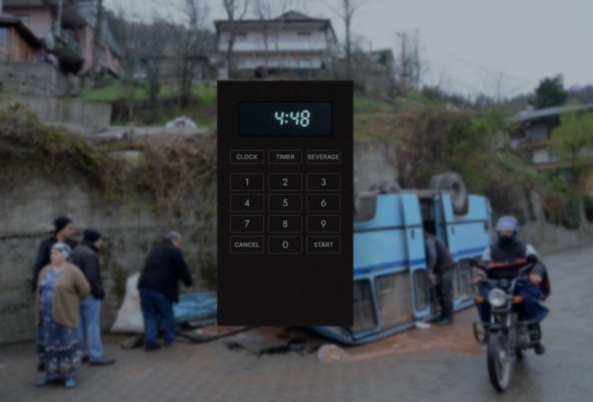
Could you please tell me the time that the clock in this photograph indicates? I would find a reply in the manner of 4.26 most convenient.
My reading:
4.48
